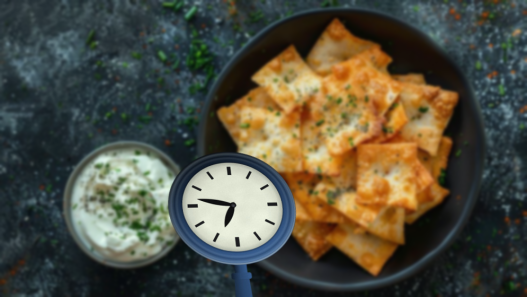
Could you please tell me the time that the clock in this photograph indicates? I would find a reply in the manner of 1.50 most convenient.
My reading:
6.47
